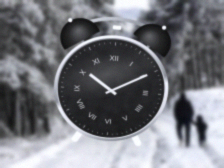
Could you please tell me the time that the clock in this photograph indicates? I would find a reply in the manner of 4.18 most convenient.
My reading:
10.10
